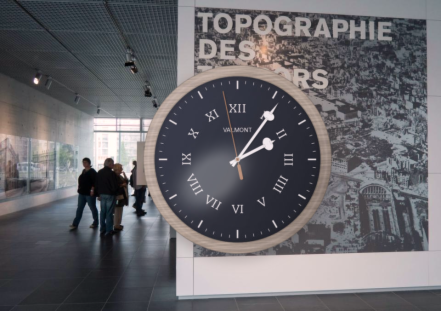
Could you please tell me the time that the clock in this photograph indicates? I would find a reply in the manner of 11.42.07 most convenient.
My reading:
2.05.58
